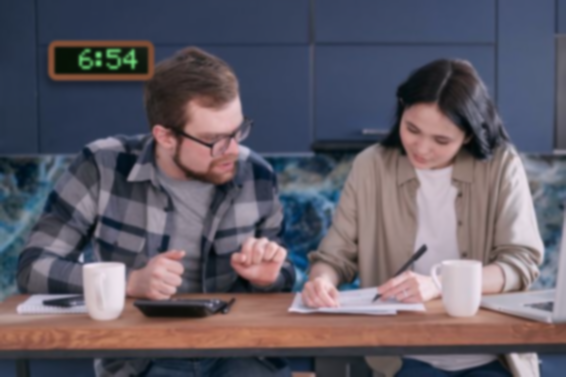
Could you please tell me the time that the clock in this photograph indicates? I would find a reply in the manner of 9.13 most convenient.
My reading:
6.54
